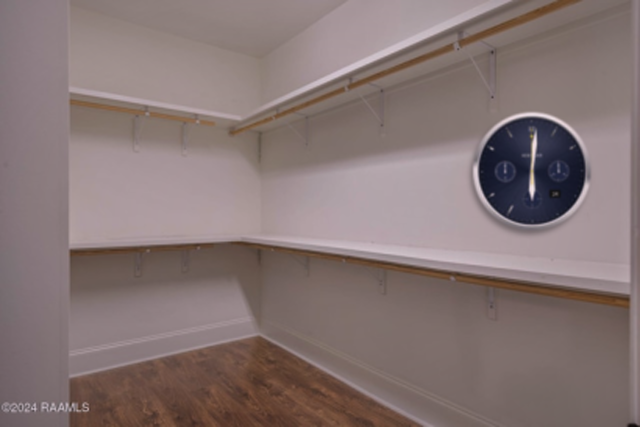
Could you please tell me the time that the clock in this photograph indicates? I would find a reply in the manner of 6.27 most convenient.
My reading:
6.01
